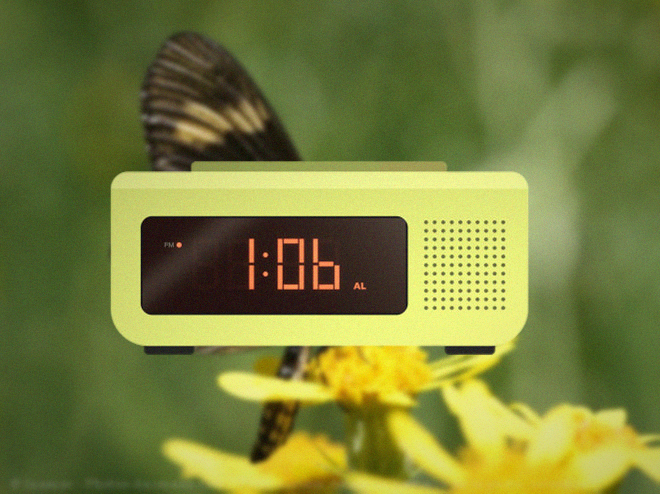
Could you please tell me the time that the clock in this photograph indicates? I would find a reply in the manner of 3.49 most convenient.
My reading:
1.06
